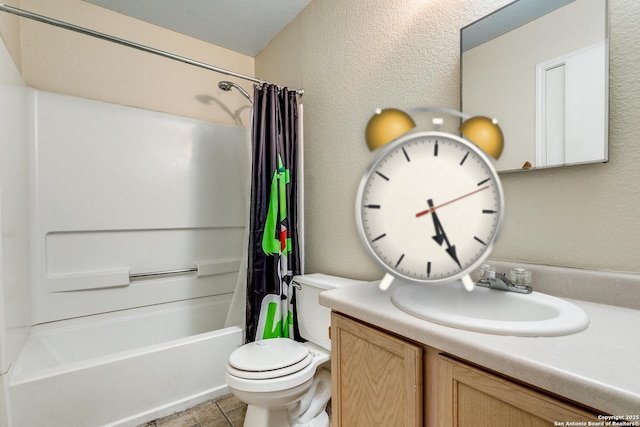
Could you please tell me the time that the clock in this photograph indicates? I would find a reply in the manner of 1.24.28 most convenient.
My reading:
5.25.11
